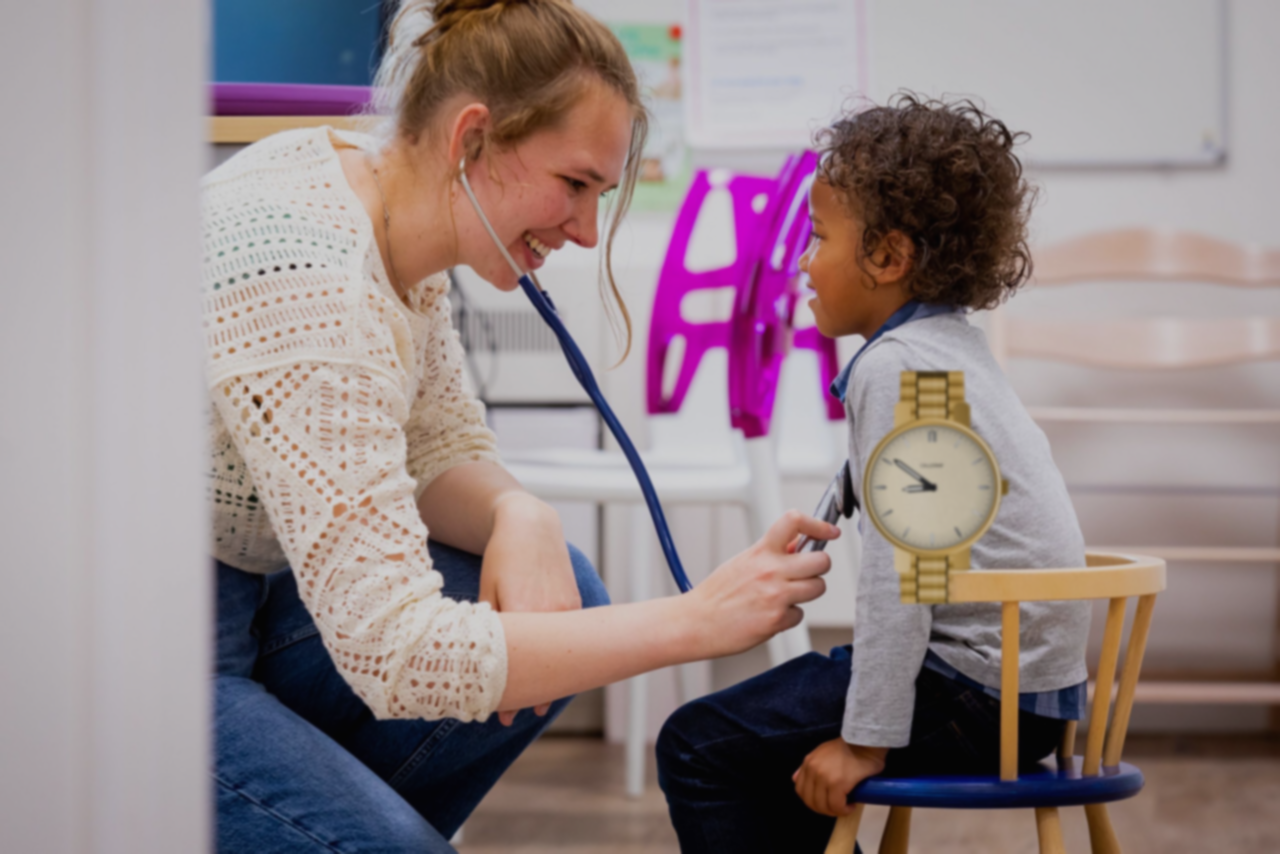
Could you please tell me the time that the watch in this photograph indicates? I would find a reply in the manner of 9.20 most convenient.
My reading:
8.51
